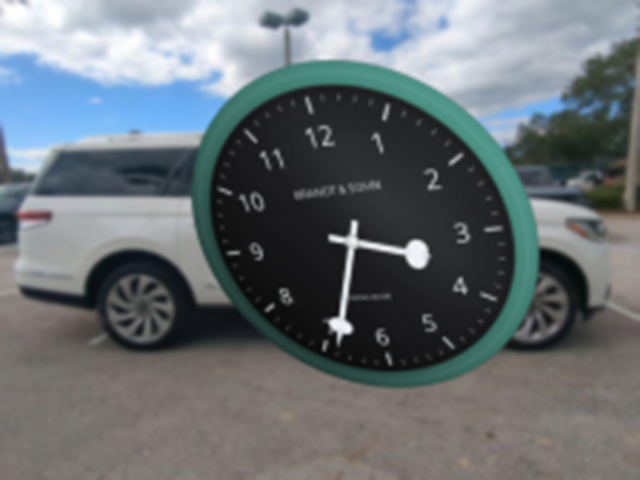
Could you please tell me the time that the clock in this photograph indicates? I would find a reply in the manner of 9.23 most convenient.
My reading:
3.34
